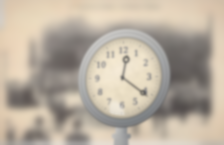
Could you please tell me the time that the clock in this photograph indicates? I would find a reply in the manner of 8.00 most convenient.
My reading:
12.21
